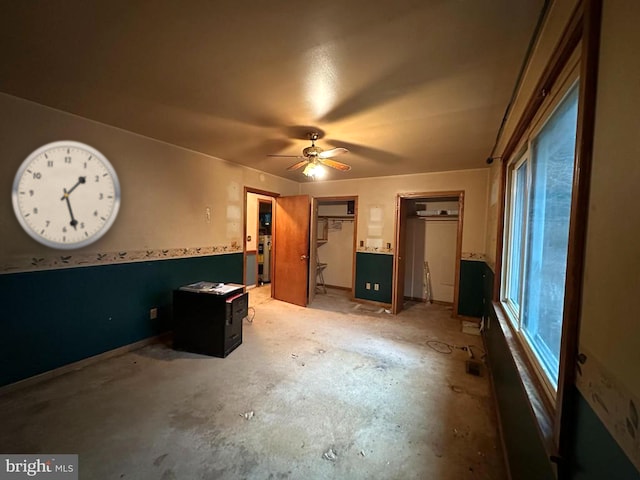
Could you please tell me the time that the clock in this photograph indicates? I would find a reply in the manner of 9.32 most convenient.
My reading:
1.27
